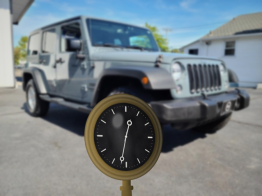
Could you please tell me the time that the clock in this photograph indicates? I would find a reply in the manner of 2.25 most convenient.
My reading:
12.32
